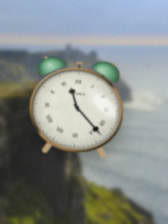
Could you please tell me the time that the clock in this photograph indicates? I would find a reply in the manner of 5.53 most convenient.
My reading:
11.23
